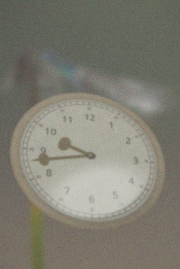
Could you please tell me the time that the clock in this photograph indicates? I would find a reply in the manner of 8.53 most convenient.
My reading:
9.43
